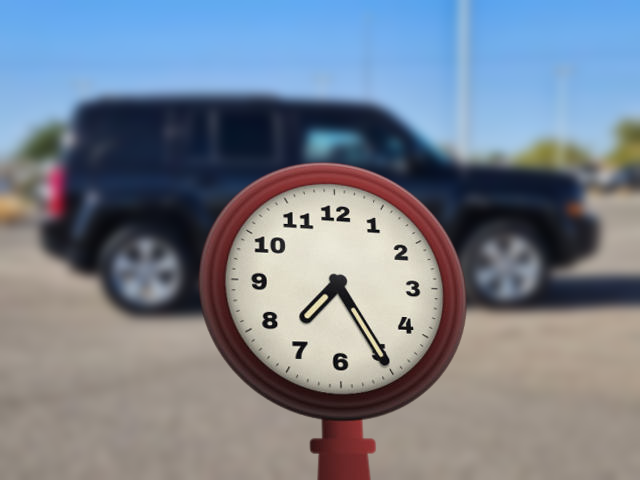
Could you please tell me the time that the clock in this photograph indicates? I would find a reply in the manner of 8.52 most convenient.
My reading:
7.25
